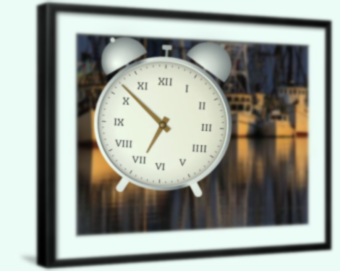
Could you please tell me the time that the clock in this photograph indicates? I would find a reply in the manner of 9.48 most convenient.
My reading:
6.52
